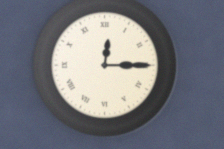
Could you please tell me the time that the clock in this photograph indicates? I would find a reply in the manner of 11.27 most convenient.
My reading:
12.15
